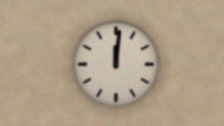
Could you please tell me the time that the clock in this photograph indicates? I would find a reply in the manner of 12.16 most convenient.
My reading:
12.01
